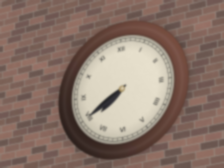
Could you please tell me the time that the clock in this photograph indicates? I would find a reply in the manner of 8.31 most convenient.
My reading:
7.40
